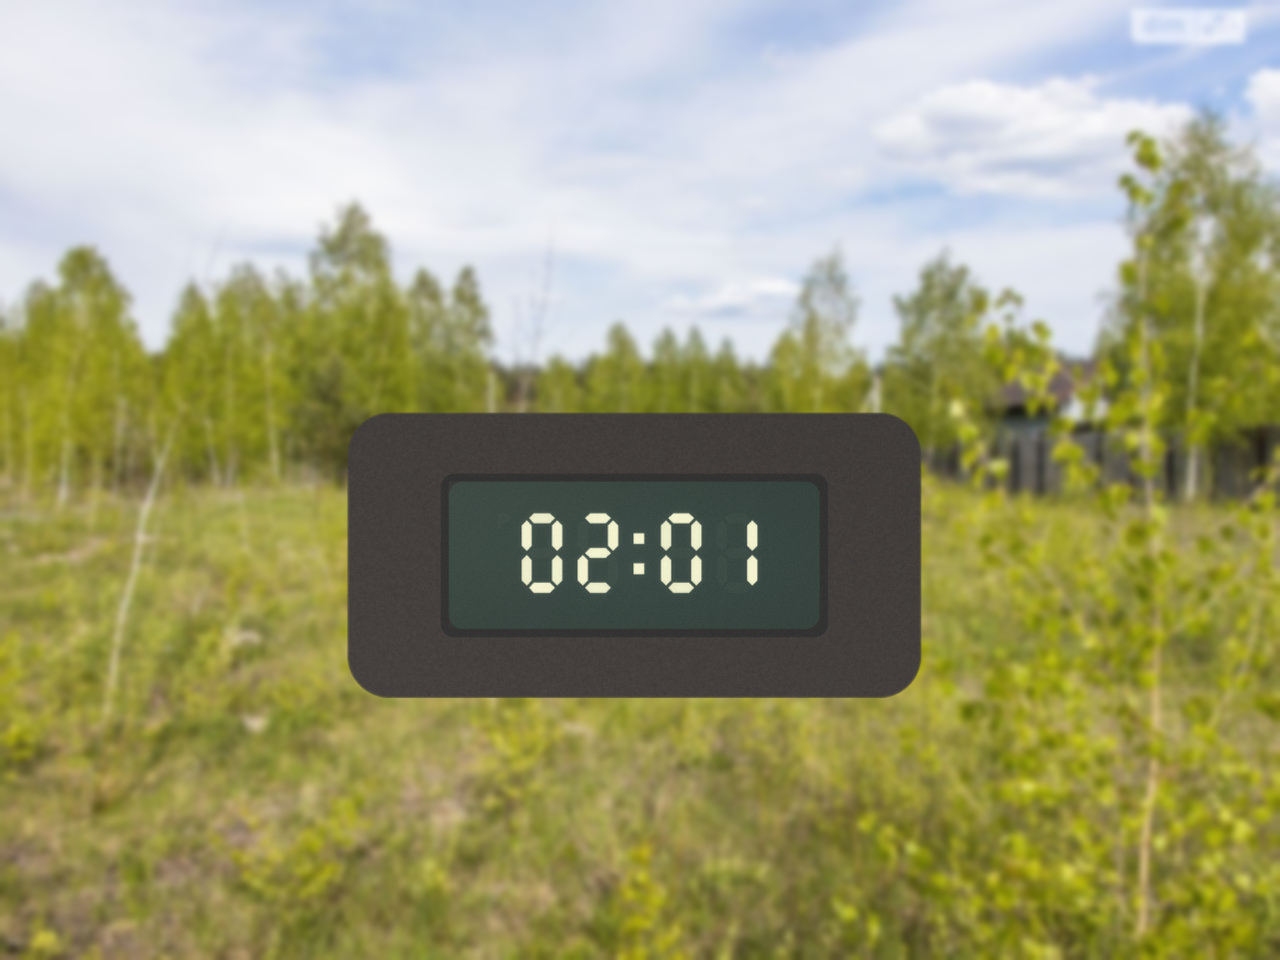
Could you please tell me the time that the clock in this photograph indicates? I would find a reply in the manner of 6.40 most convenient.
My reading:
2.01
